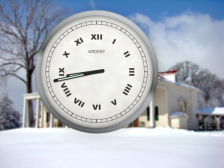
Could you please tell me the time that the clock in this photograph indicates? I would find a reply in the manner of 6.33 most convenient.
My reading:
8.43
